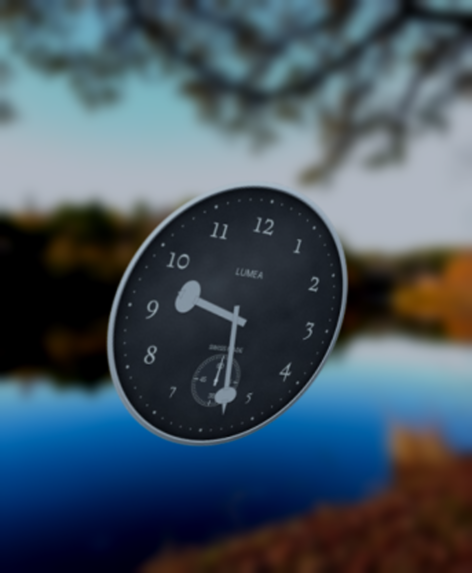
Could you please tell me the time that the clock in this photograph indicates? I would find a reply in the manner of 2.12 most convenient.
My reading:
9.28
